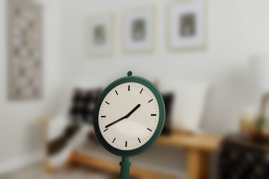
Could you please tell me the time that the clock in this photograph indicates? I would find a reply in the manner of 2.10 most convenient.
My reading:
1.41
